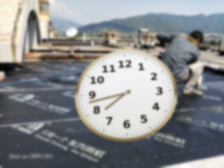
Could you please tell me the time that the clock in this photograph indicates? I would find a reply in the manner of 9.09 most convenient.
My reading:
7.43
